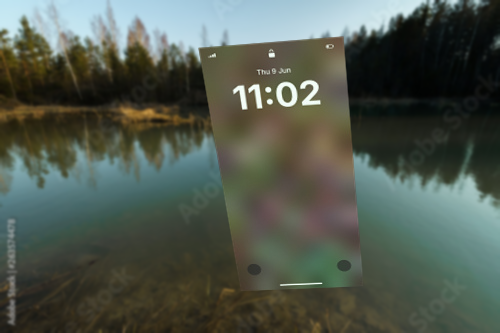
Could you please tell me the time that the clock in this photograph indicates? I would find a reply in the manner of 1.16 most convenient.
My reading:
11.02
